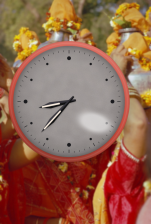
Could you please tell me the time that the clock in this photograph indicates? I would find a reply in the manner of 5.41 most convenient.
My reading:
8.37
